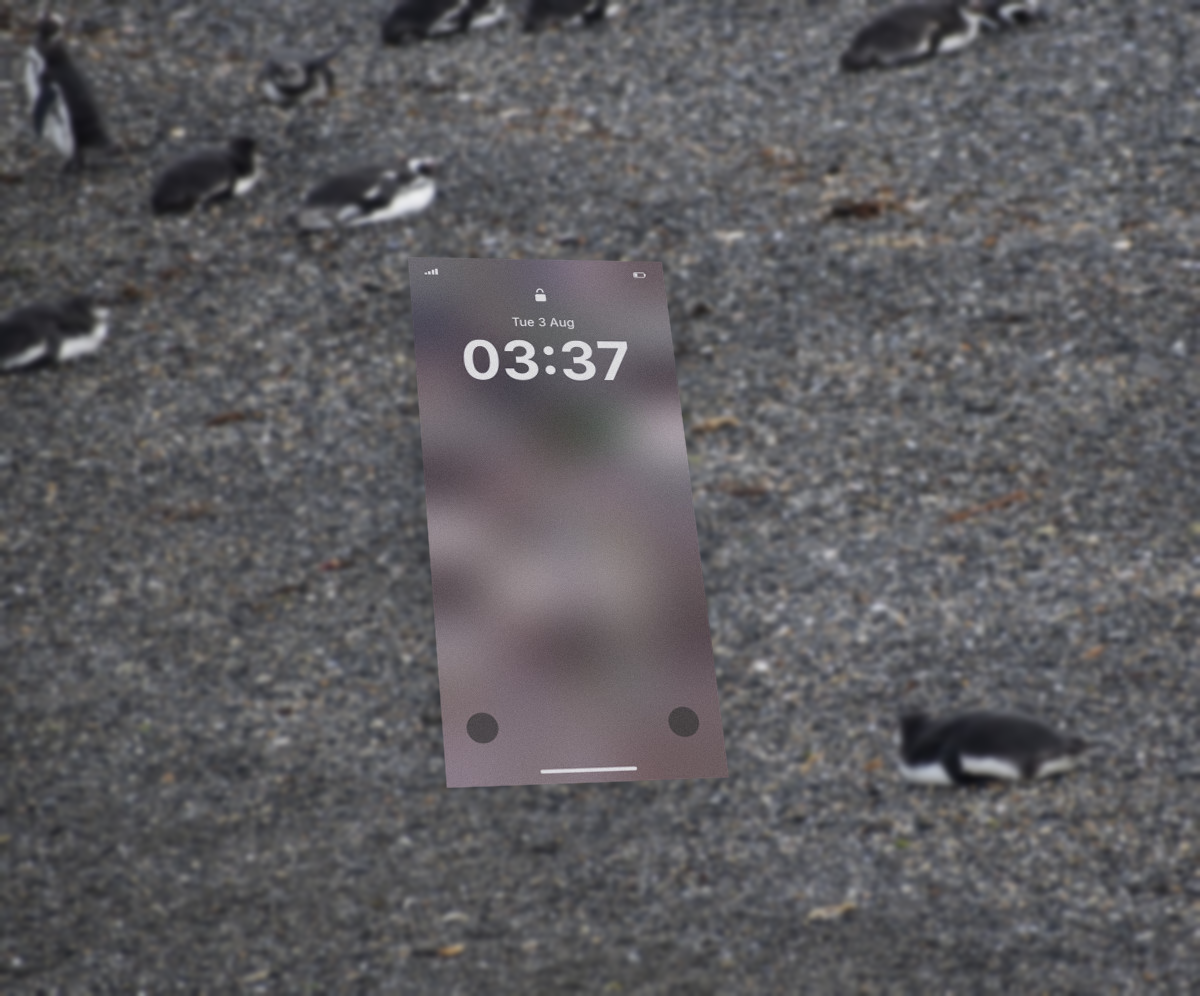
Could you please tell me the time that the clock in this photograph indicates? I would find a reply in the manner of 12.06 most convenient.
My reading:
3.37
